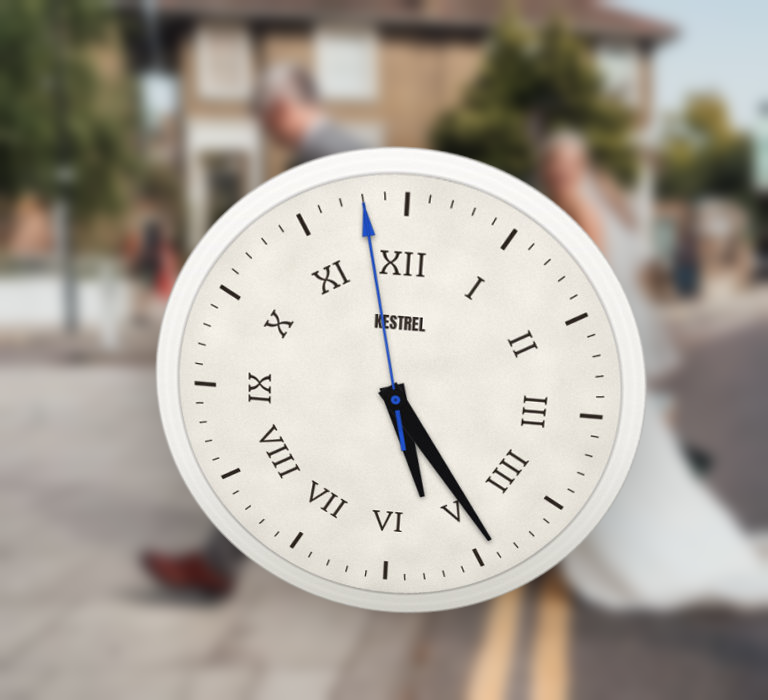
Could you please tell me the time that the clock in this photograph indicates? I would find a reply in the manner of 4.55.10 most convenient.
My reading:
5.23.58
